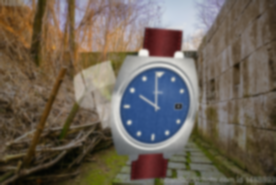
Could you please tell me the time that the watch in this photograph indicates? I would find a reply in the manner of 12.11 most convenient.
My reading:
9.59
